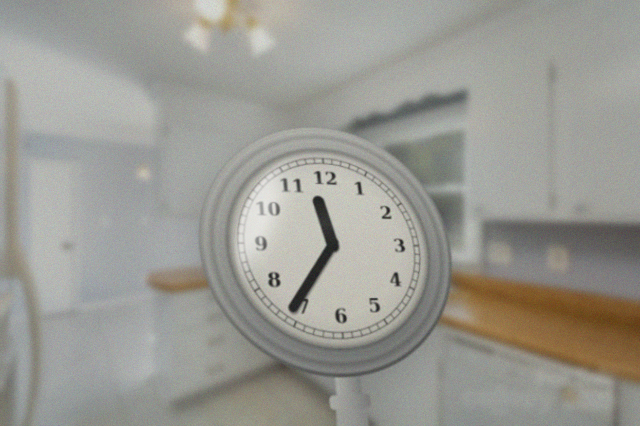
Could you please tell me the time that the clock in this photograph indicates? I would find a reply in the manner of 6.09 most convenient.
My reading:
11.36
